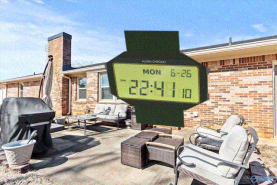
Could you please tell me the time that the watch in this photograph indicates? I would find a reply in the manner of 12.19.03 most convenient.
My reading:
22.41.10
